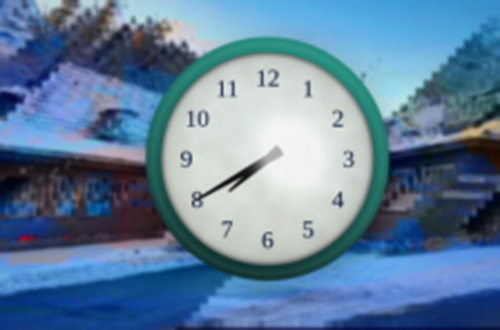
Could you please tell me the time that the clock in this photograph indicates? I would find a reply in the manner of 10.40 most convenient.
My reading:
7.40
